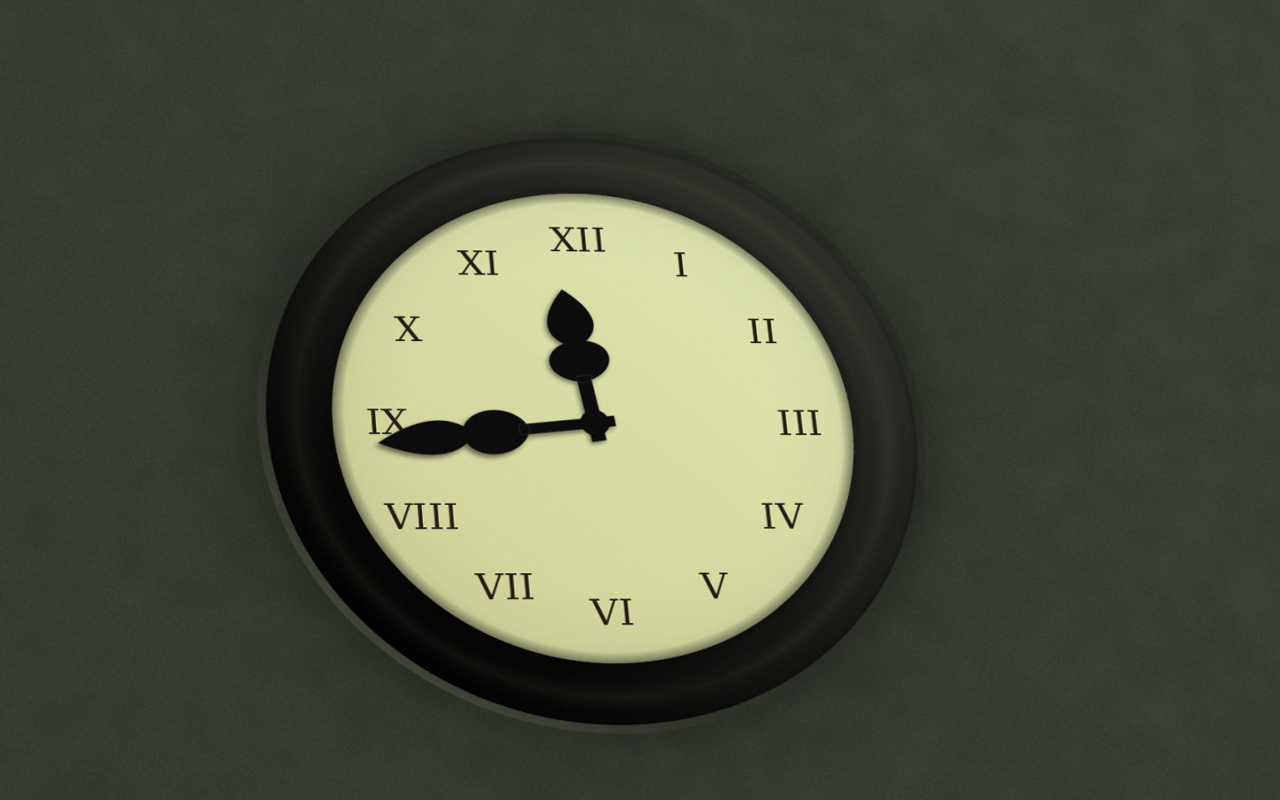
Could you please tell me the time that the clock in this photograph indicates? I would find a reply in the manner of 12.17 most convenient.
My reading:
11.44
